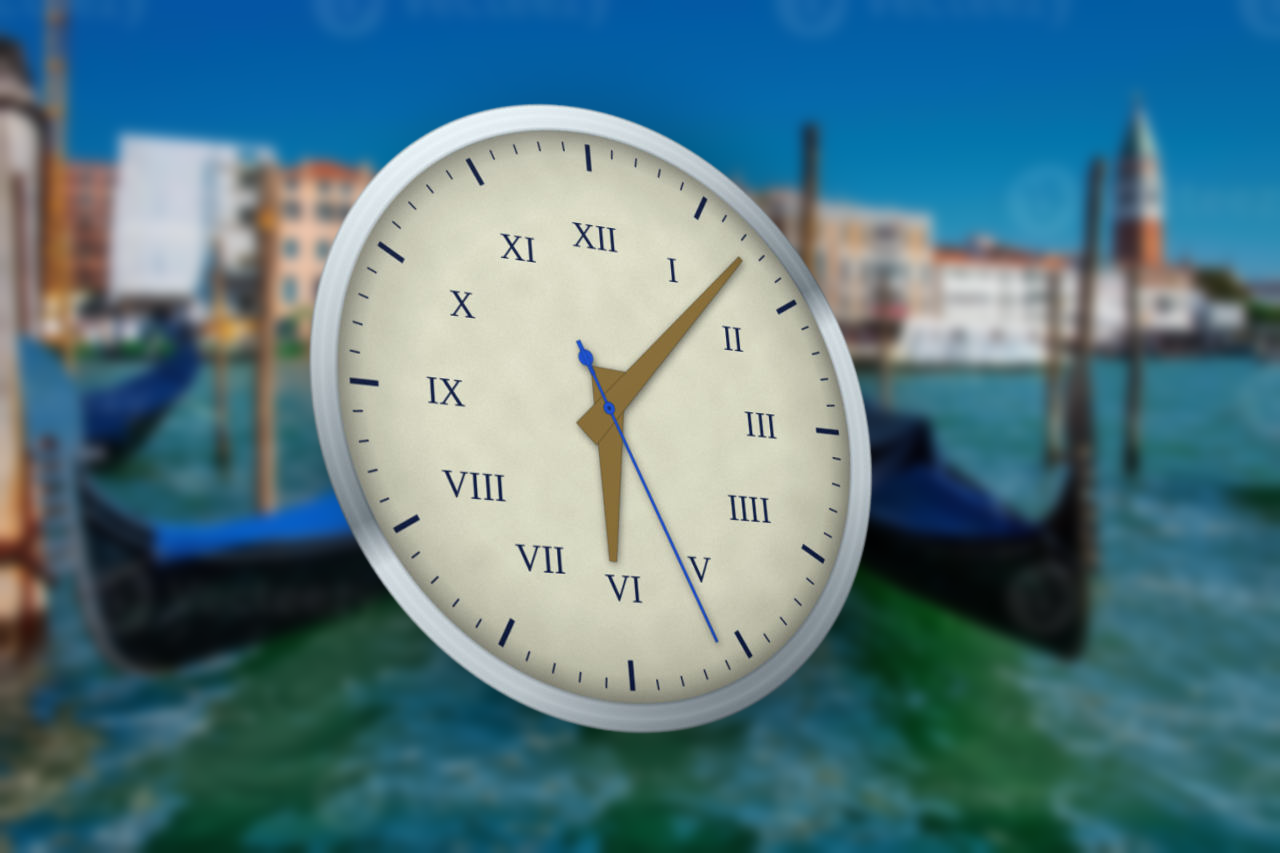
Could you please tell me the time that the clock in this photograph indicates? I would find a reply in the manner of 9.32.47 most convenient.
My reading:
6.07.26
